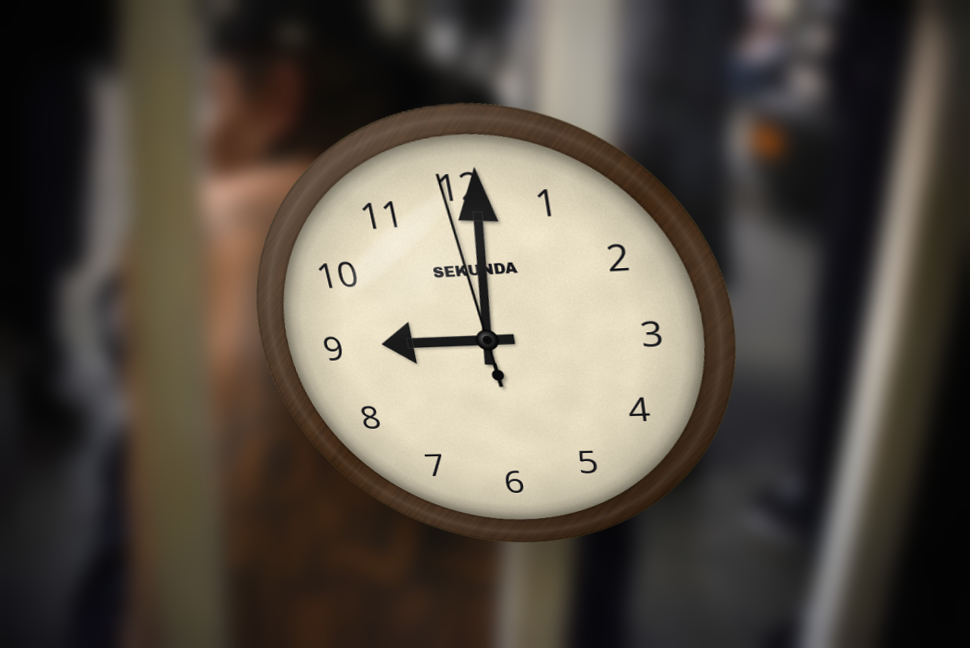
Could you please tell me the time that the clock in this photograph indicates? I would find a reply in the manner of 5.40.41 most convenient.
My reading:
9.00.59
